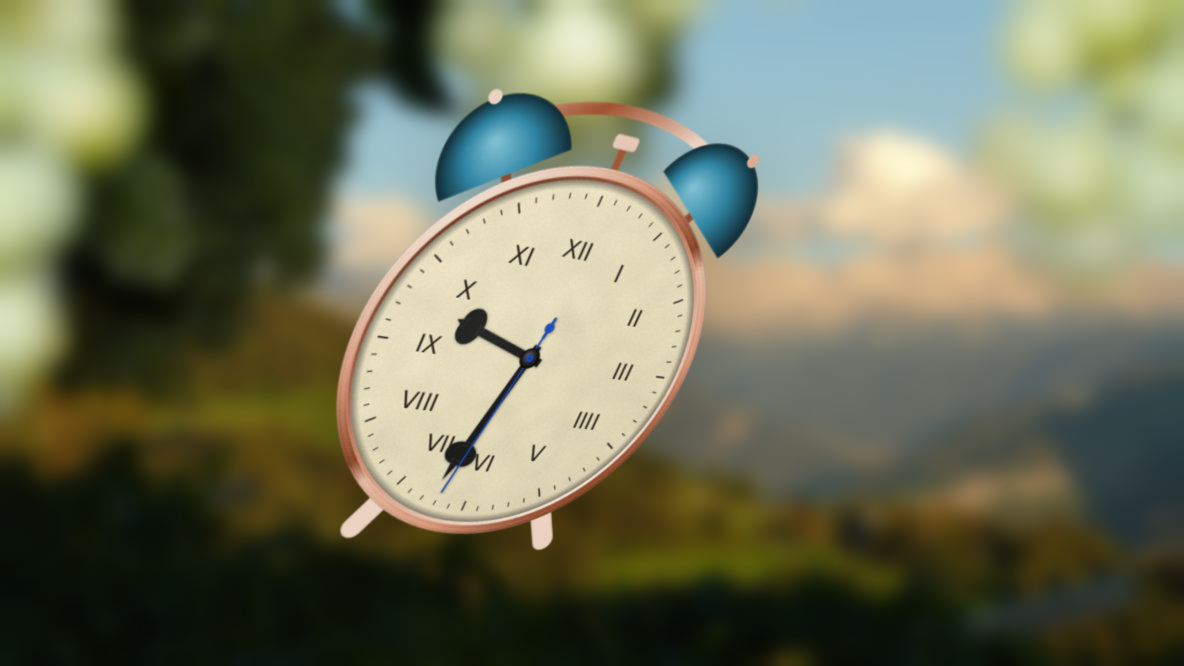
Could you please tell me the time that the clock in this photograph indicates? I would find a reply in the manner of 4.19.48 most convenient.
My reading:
9.32.32
